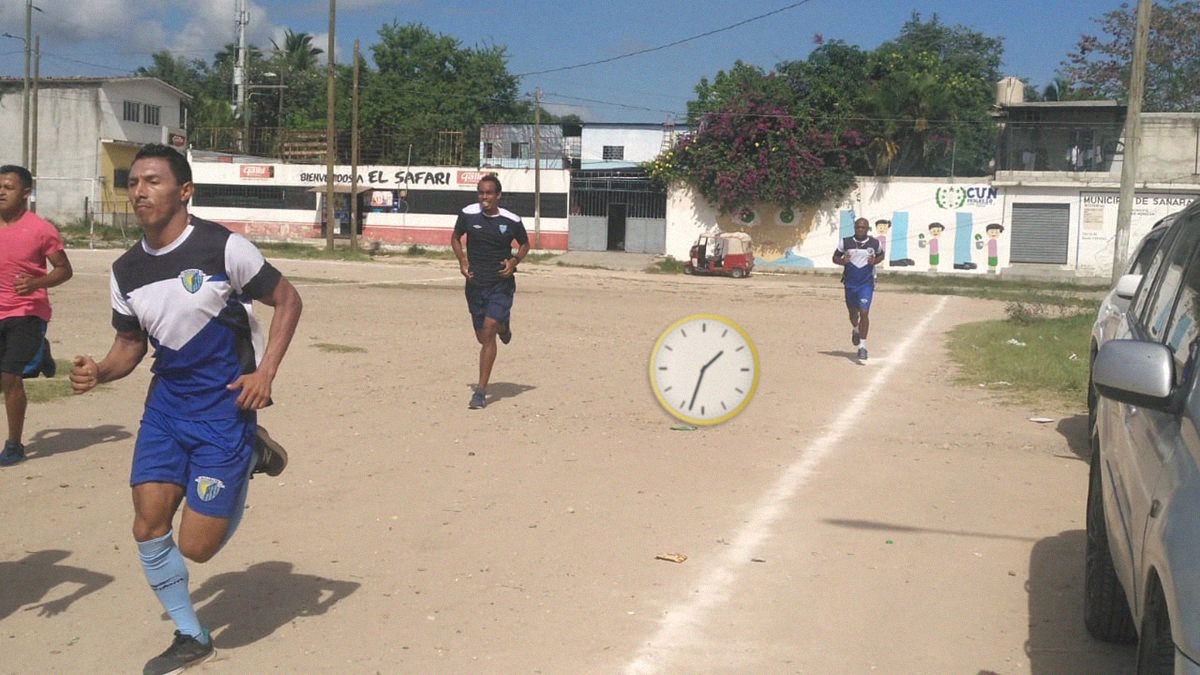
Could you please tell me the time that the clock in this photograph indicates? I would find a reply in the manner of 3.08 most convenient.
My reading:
1.33
